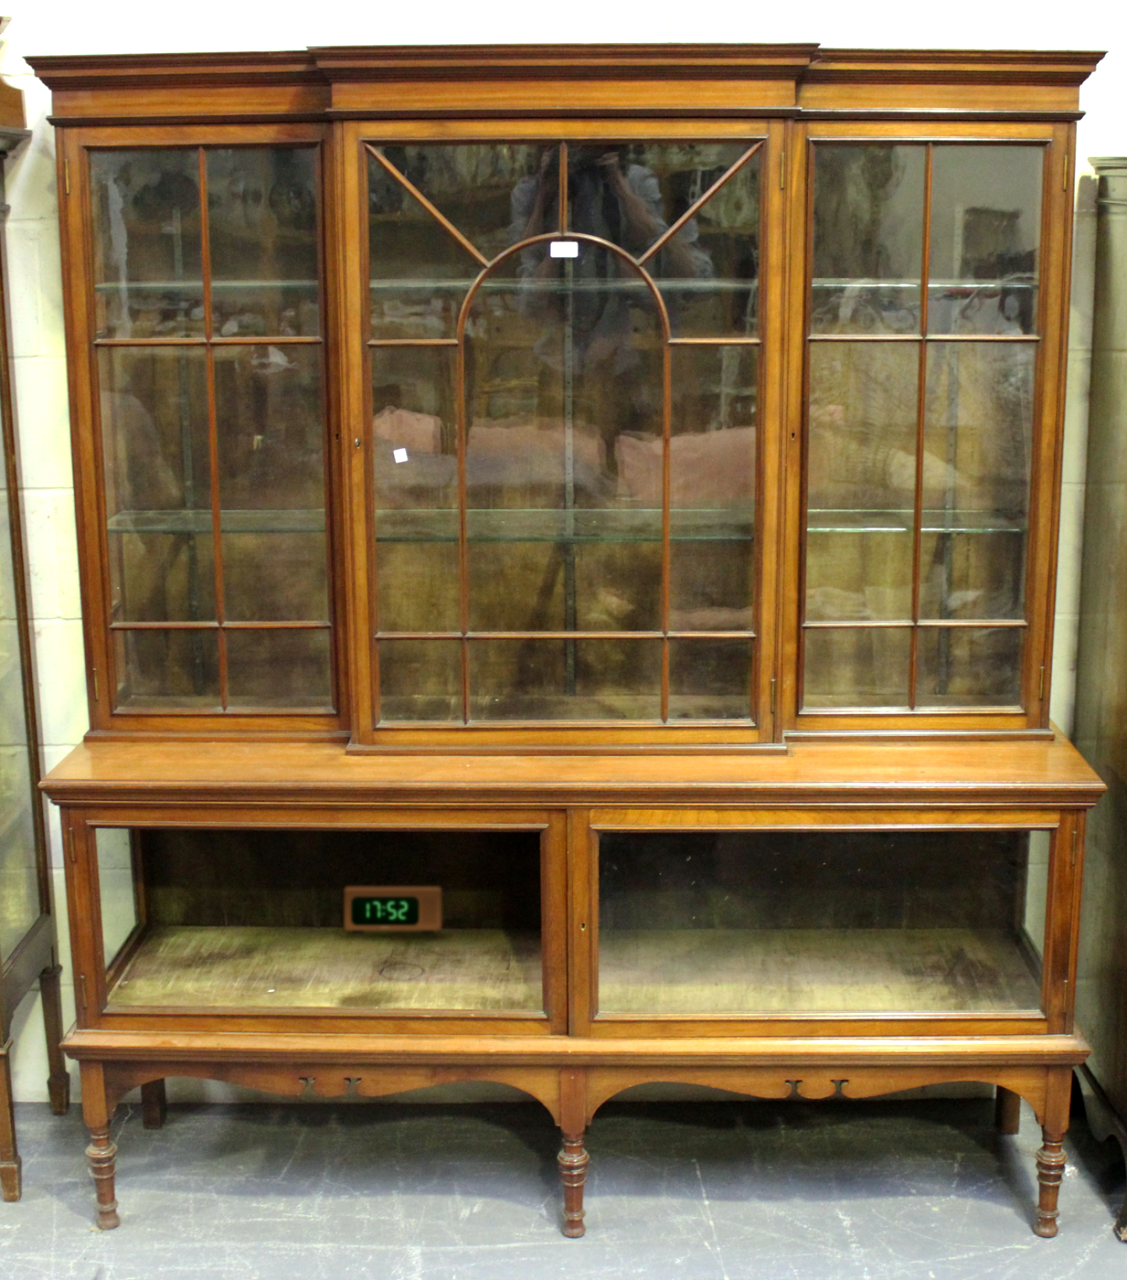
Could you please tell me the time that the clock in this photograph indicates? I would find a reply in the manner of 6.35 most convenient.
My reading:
17.52
